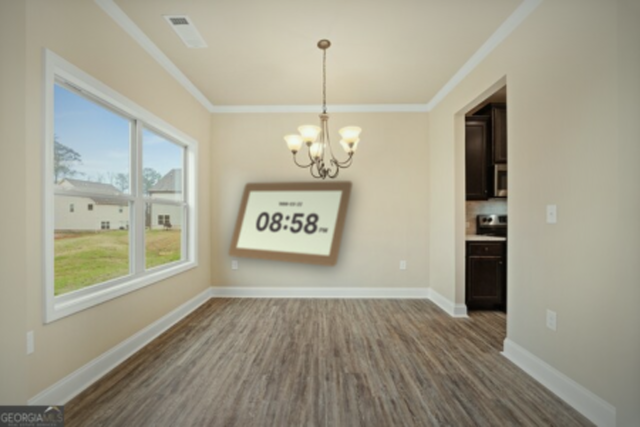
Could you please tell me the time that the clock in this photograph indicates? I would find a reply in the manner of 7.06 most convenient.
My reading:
8.58
